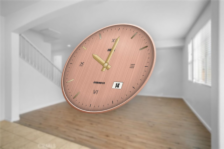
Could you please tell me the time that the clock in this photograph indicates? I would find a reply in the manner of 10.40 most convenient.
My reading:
10.01
